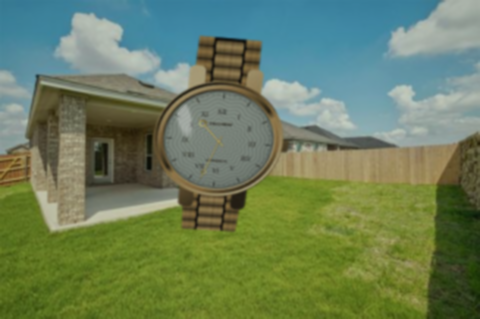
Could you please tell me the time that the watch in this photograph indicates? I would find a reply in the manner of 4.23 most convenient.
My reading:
10.33
